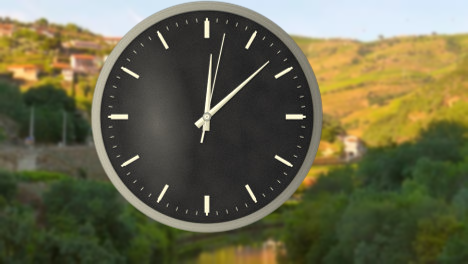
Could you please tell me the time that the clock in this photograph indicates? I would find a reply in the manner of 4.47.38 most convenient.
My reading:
12.08.02
